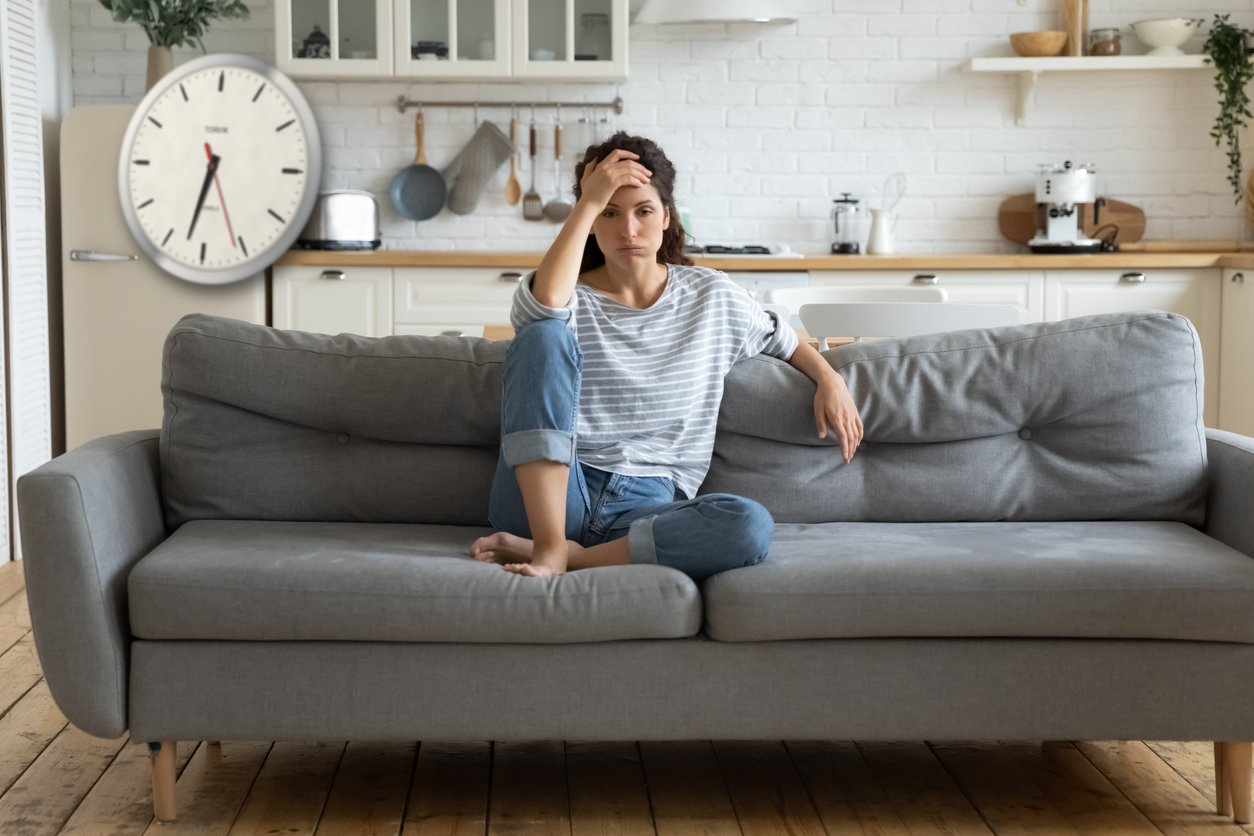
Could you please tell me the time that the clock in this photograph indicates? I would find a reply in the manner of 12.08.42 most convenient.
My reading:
6.32.26
